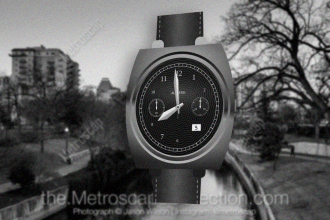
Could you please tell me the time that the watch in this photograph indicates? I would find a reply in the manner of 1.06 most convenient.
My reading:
7.59
